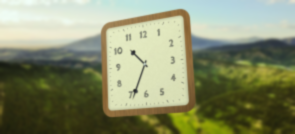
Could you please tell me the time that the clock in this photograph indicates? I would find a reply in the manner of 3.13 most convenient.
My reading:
10.34
